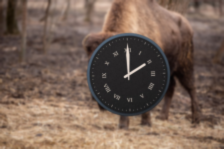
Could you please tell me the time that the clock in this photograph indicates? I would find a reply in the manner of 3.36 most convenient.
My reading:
2.00
